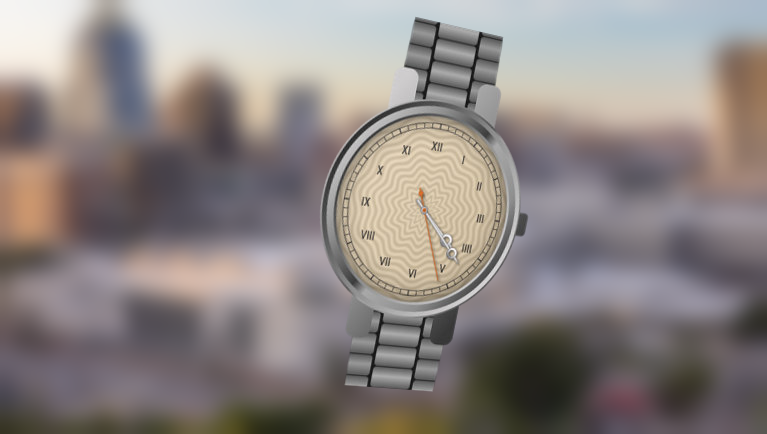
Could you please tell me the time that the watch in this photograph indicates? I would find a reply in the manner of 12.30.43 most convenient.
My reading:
4.22.26
